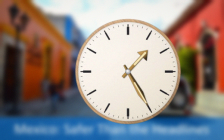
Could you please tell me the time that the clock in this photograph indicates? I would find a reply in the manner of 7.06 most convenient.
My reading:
1.25
